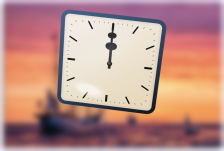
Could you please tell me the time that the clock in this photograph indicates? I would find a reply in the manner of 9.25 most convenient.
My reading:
12.00
